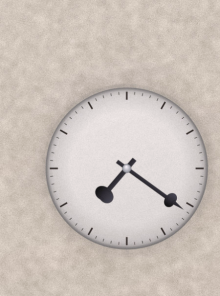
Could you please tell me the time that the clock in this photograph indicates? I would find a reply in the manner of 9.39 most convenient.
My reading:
7.21
